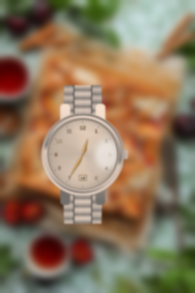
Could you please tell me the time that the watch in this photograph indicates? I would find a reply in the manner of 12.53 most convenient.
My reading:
12.35
